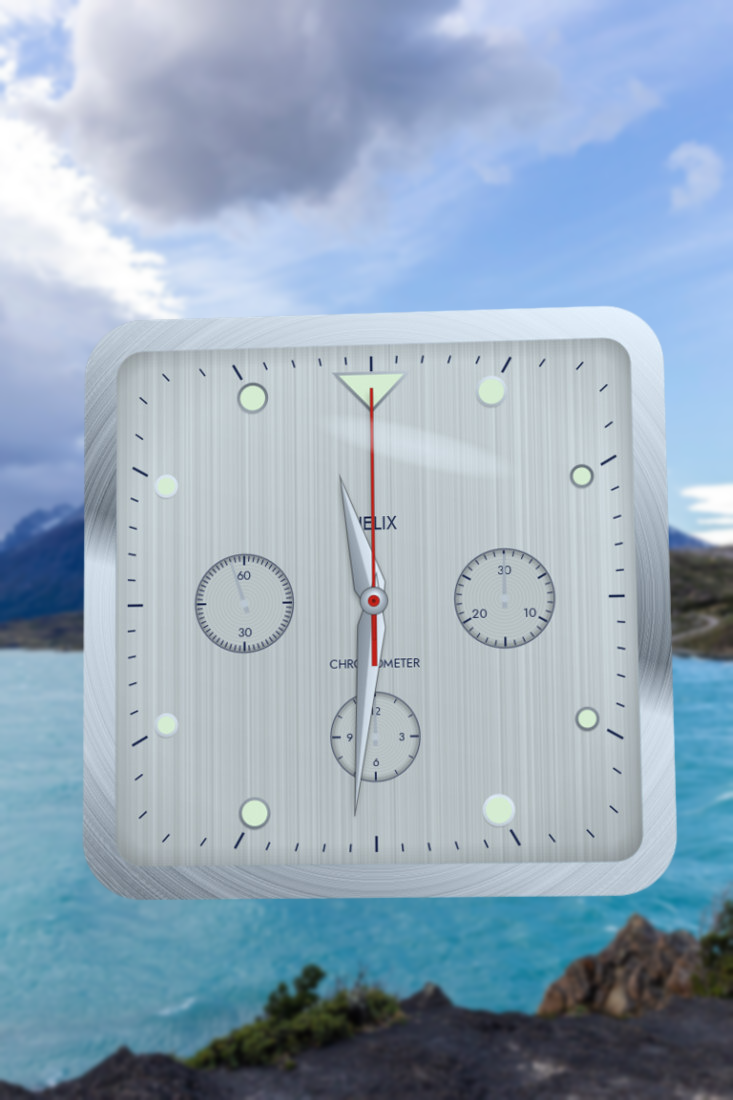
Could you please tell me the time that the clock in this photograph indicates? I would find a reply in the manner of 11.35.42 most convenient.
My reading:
11.30.57
